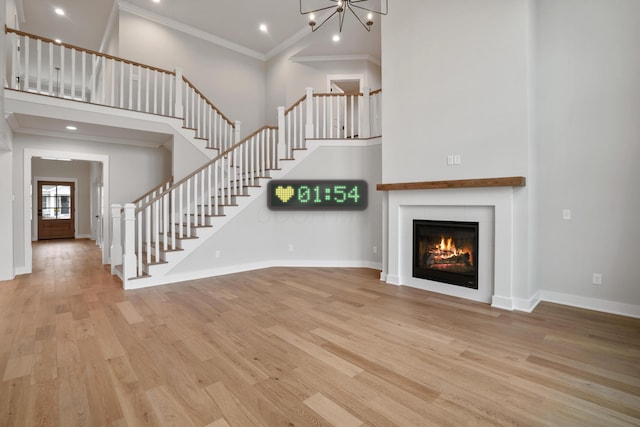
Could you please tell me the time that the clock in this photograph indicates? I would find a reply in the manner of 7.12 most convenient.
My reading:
1.54
